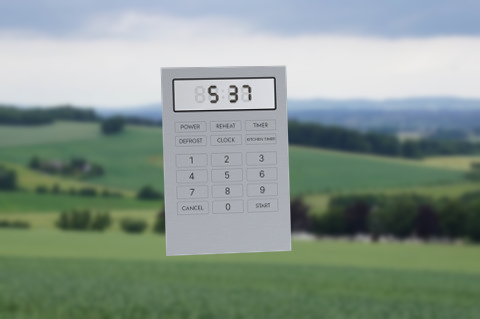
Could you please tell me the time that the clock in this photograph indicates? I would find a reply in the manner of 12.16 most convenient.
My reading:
5.37
